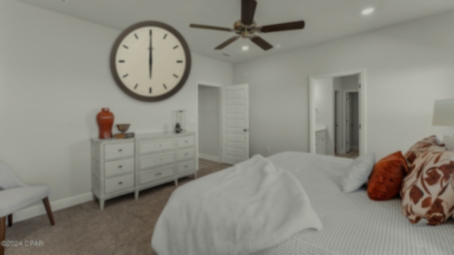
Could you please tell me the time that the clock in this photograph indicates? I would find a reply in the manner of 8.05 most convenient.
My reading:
6.00
